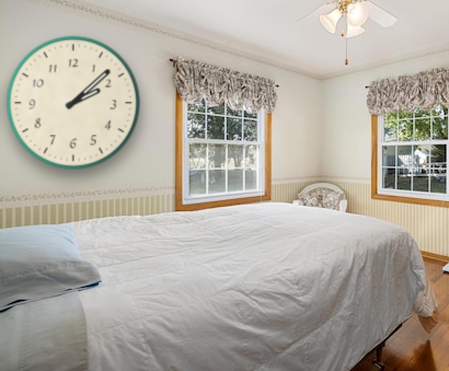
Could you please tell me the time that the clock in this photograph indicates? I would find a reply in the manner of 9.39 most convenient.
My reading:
2.08
